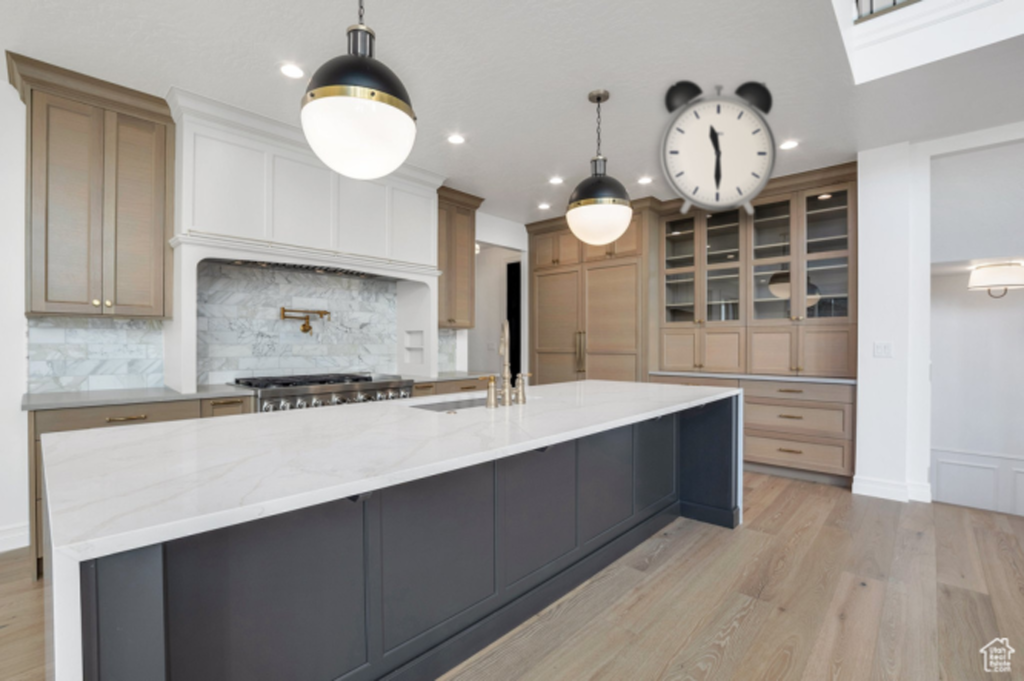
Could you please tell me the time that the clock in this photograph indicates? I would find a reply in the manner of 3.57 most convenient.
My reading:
11.30
